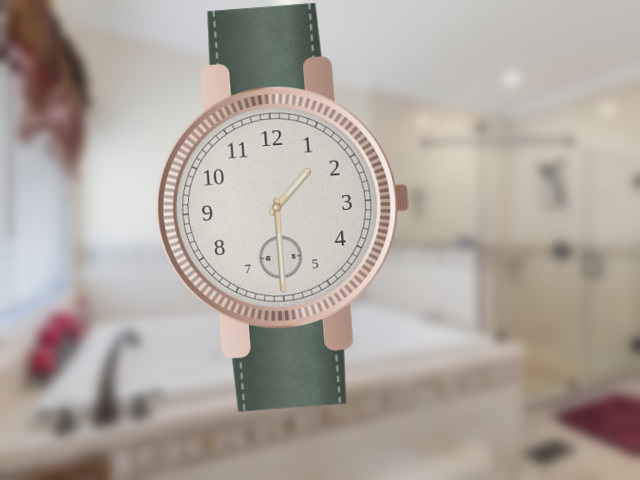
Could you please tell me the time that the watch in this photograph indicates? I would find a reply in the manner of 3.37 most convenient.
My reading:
1.30
